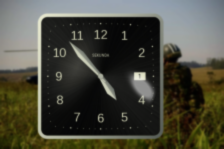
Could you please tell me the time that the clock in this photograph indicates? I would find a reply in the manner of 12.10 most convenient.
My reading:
4.53
